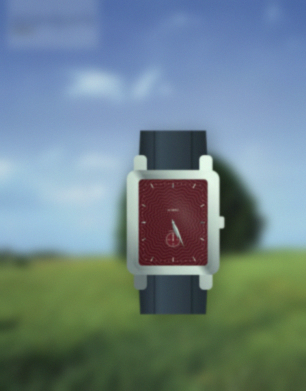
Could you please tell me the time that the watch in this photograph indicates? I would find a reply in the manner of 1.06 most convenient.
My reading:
5.26
